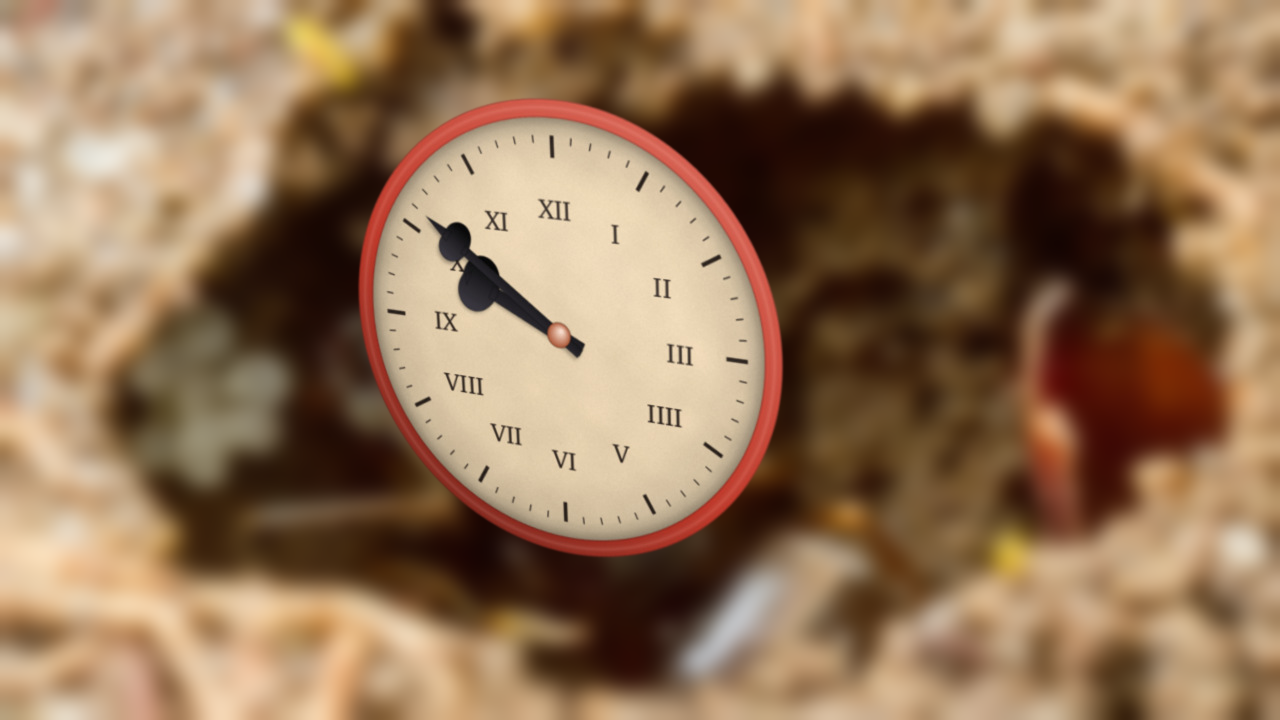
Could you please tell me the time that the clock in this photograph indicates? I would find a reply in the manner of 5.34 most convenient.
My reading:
9.51
